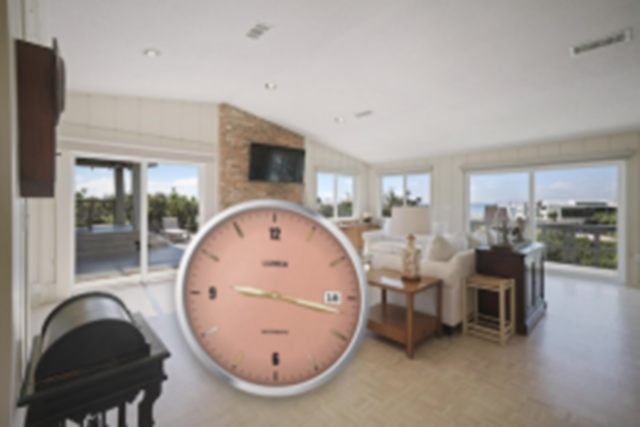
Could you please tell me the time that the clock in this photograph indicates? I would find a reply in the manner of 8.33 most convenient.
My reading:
9.17
